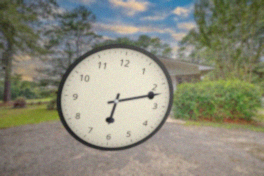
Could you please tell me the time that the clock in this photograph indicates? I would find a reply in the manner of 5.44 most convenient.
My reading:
6.12
